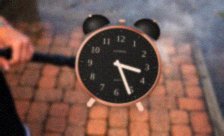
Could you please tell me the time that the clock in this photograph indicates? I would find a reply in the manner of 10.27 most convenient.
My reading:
3.26
